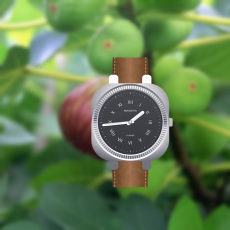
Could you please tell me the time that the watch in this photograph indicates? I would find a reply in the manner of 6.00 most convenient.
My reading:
1.44
